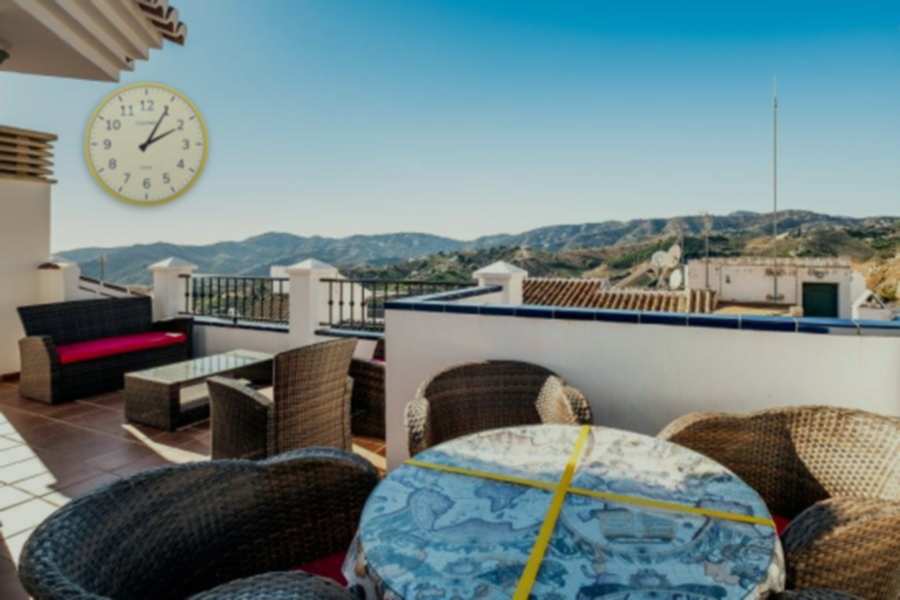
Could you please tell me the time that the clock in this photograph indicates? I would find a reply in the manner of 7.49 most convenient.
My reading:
2.05
